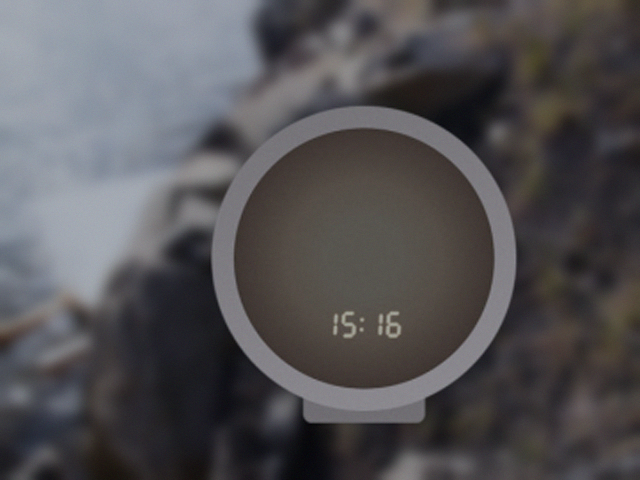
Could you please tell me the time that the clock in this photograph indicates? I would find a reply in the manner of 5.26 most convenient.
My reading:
15.16
